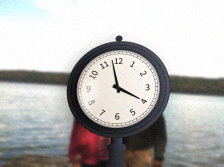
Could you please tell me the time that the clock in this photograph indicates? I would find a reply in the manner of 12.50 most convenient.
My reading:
3.58
